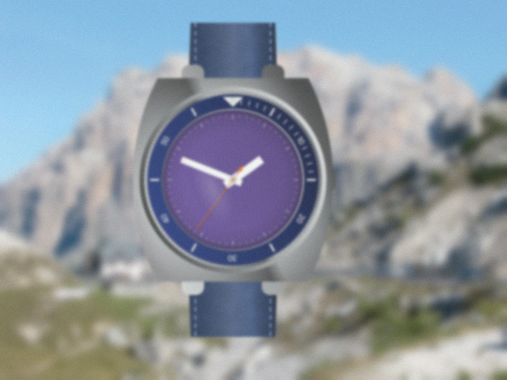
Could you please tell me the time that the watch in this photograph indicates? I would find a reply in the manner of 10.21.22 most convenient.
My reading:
1.48.36
